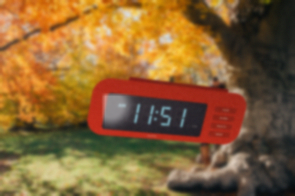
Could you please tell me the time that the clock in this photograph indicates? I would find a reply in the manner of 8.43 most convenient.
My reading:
11.51
